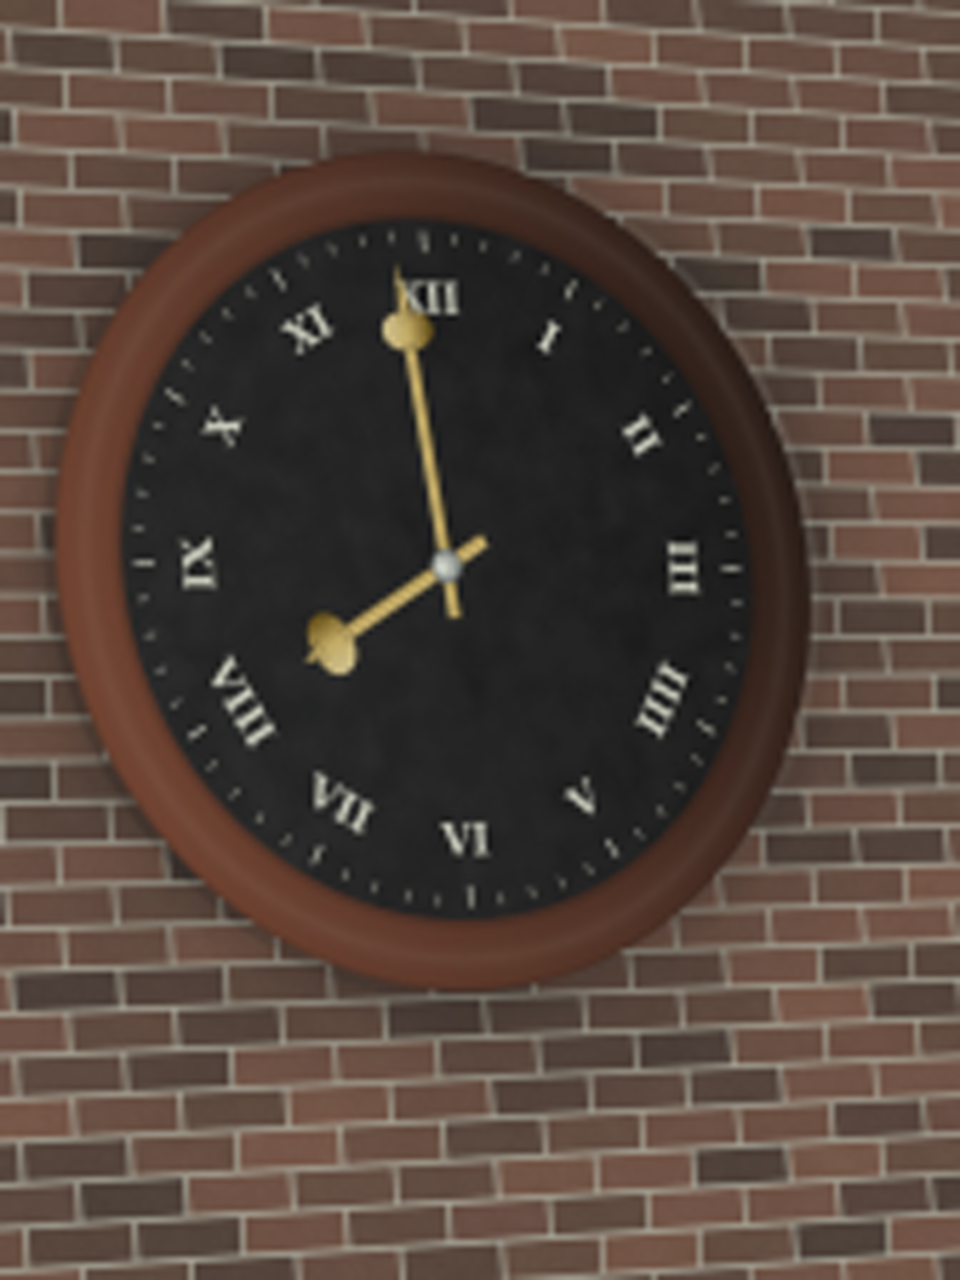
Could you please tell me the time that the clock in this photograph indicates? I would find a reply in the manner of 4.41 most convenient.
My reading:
7.59
